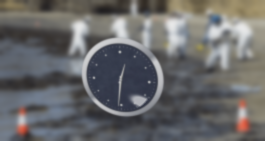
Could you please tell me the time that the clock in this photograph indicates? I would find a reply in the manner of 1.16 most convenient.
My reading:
12.31
